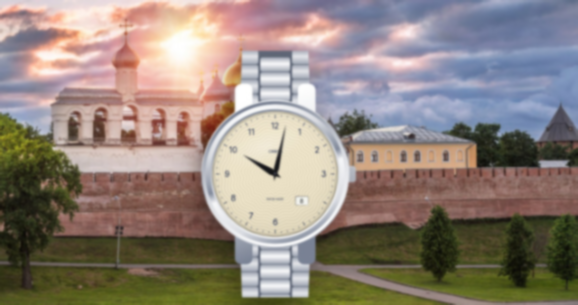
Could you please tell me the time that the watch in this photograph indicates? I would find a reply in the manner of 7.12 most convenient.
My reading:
10.02
